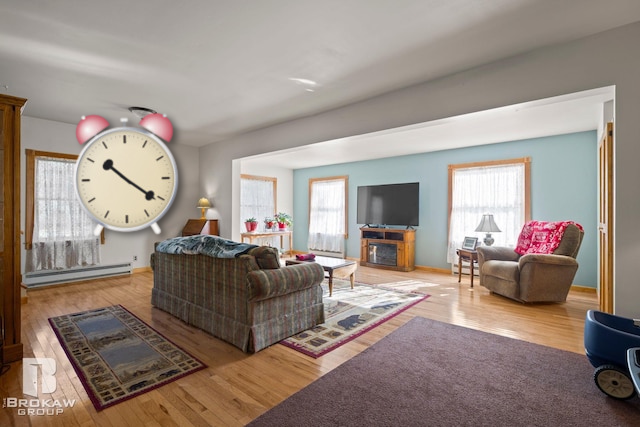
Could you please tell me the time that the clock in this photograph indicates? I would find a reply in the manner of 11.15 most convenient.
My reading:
10.21
